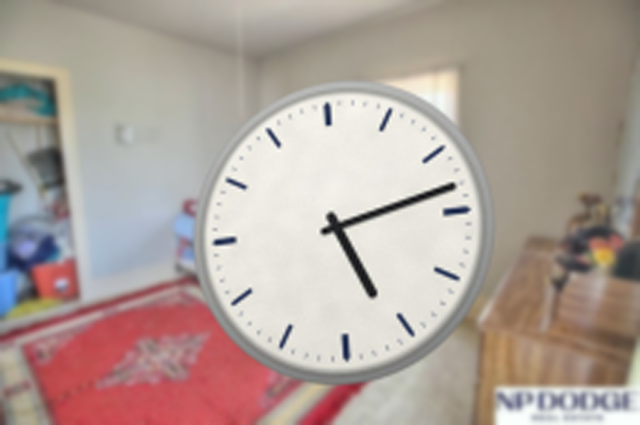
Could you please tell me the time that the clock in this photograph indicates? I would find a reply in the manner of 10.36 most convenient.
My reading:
5.13
